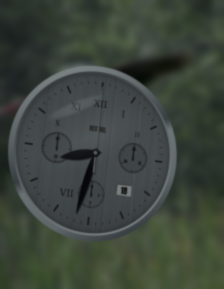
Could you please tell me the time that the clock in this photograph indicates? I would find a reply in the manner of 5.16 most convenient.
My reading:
8.32
